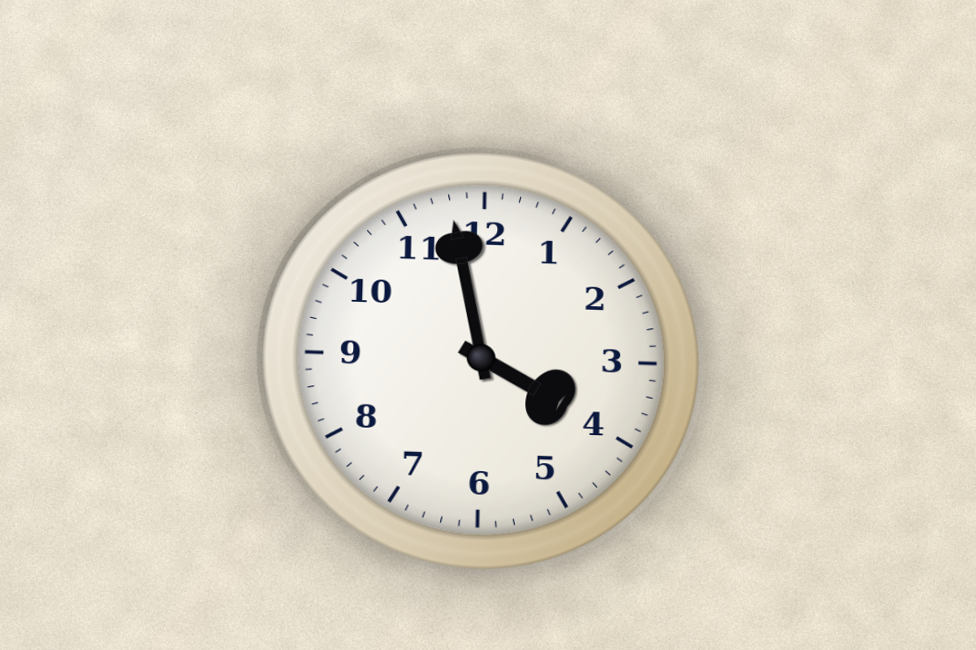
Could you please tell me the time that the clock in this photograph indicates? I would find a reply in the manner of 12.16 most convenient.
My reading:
3.58
